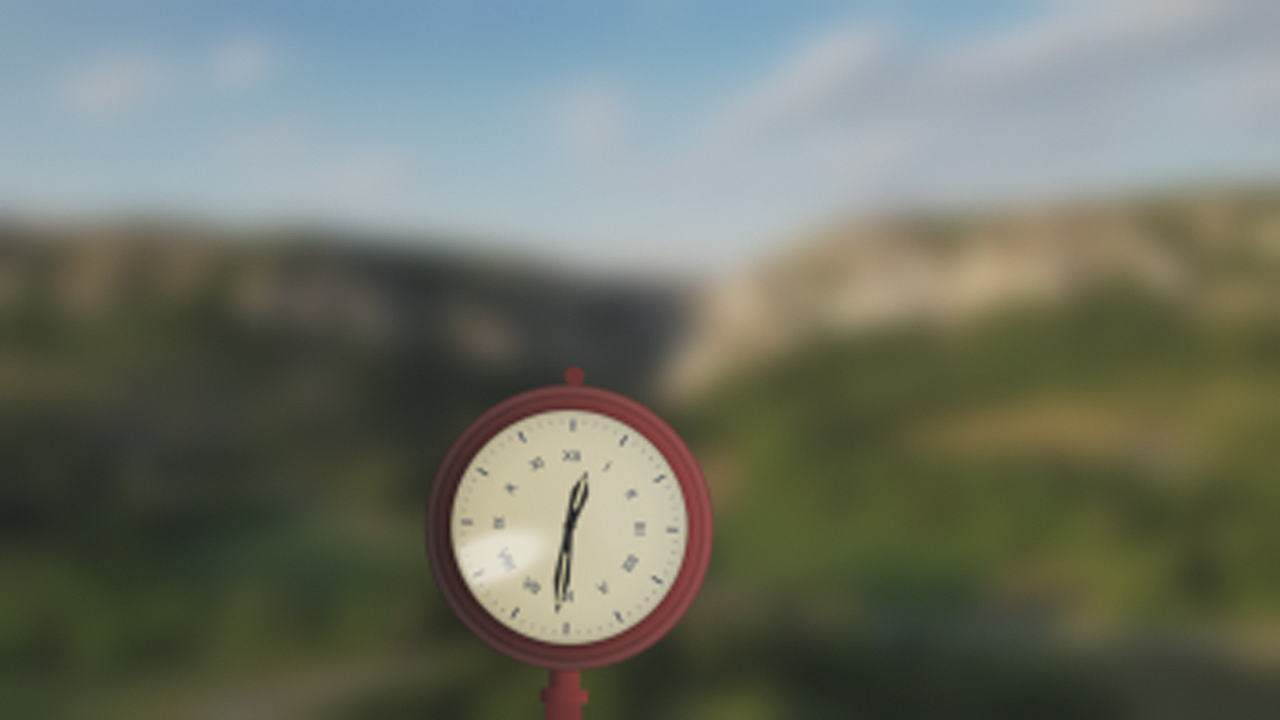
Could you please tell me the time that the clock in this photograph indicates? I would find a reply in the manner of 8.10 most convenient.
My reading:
12.31
